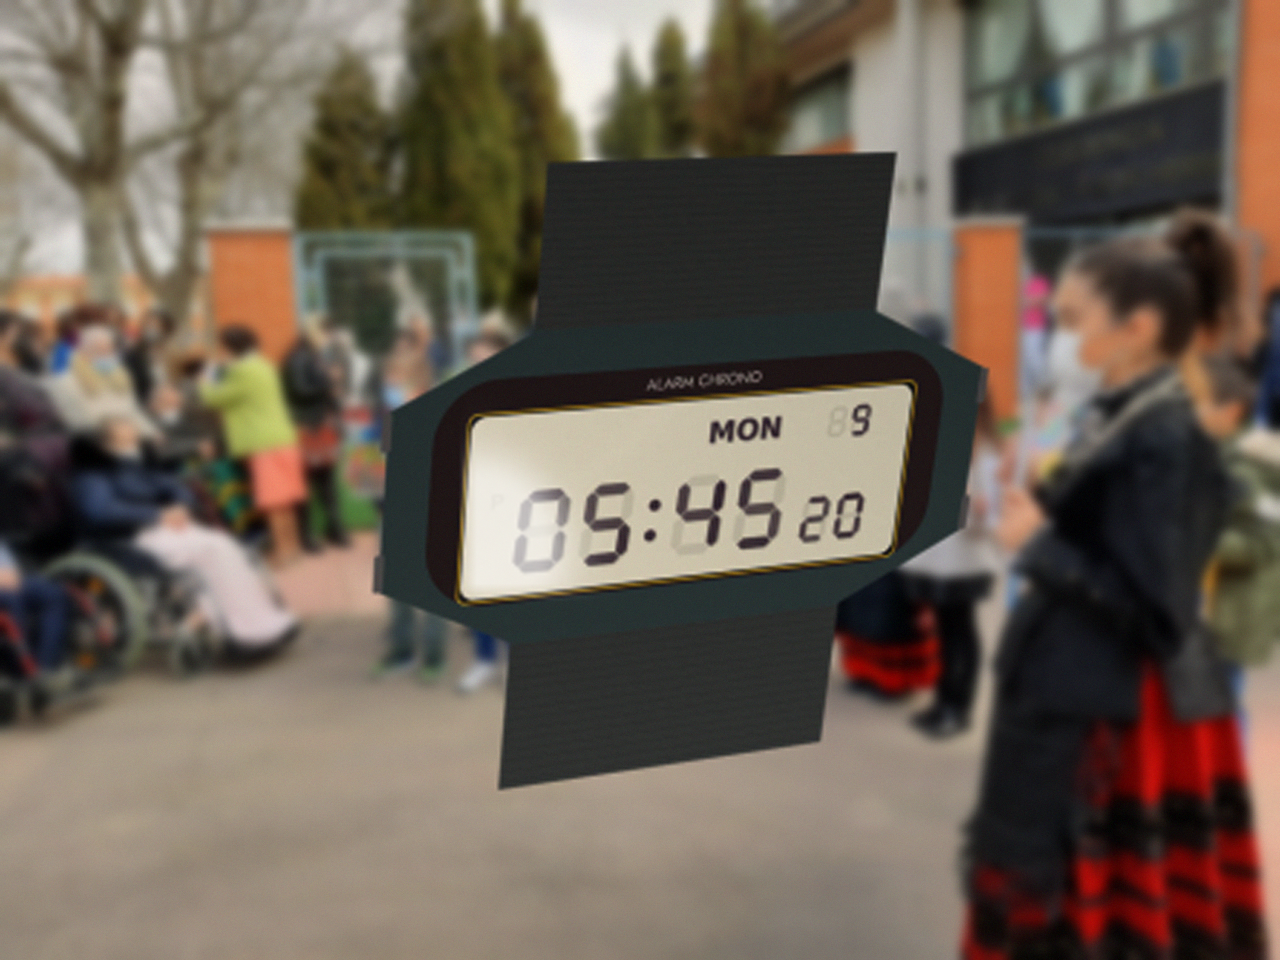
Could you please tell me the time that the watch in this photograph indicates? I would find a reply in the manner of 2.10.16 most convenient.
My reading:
5.45.20
